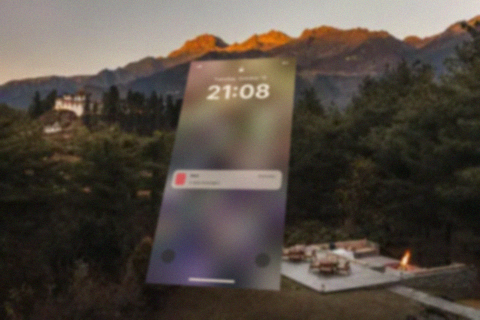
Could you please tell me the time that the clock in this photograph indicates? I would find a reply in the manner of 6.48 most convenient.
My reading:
21.08
